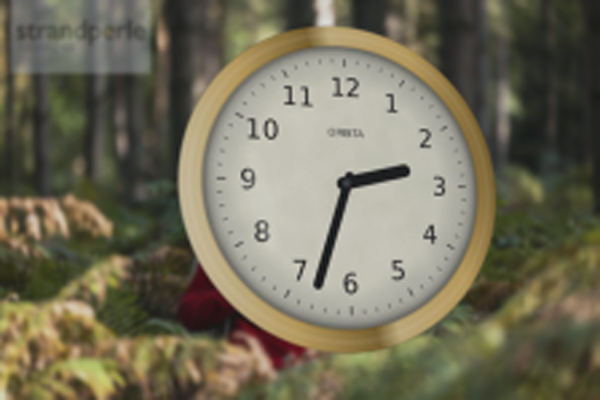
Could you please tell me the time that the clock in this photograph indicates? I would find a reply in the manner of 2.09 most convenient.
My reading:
2.33
